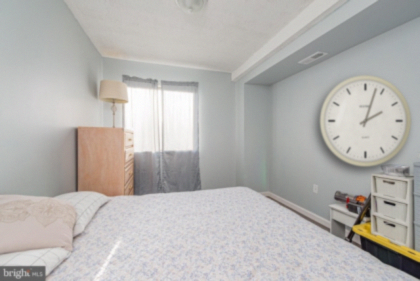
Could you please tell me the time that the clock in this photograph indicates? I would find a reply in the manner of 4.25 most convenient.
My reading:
2.03
